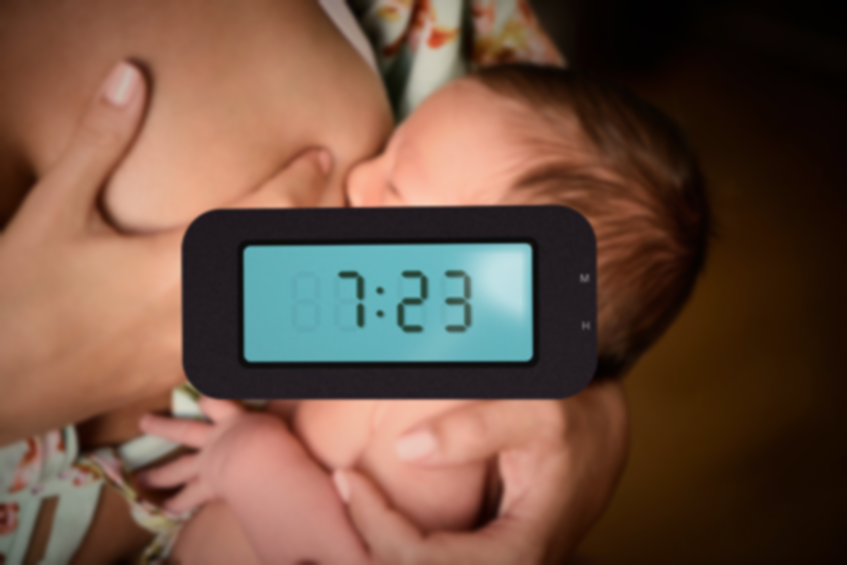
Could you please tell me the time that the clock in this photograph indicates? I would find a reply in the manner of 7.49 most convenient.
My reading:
7.23
